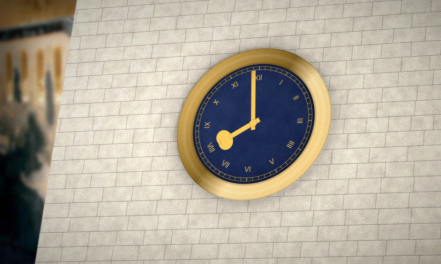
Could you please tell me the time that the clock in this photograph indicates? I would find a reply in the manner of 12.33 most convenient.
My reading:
7.59
